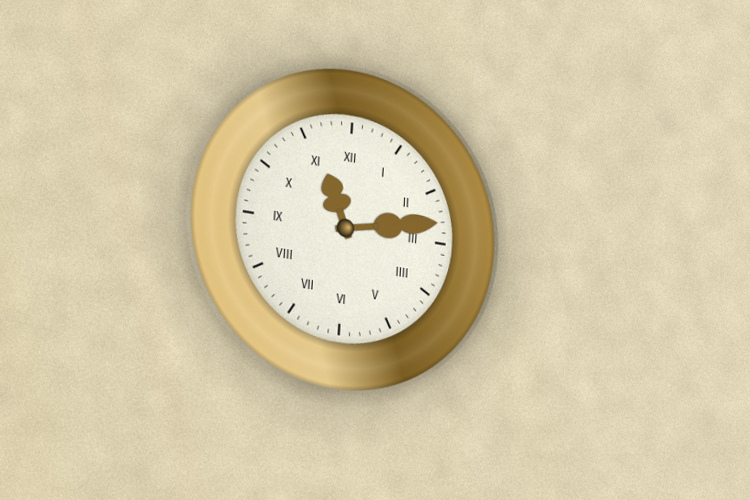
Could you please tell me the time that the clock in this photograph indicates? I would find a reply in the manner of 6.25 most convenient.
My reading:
11.13
